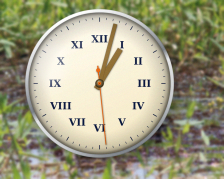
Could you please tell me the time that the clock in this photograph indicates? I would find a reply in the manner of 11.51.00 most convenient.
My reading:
1.02.29
